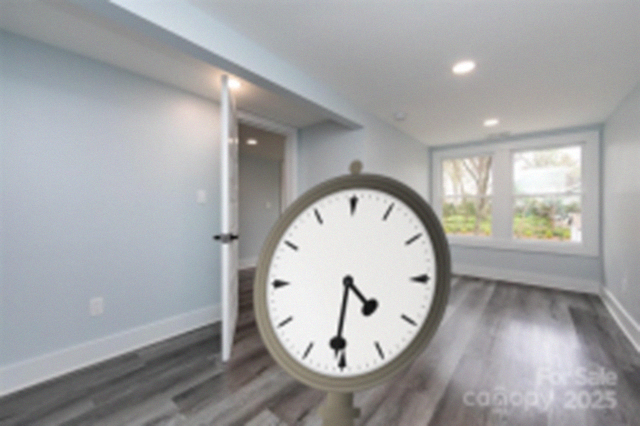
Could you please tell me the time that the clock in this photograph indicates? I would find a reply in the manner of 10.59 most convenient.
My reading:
4.31
